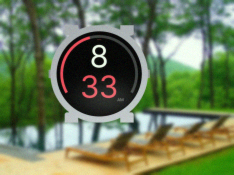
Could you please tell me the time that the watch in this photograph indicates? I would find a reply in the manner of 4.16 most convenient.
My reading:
8.33
